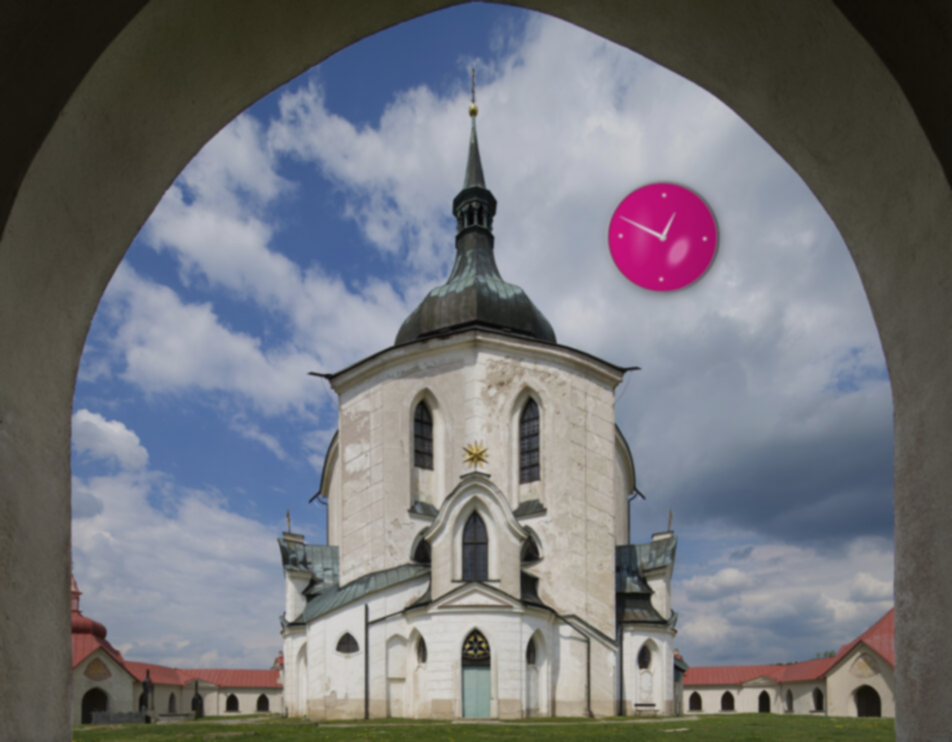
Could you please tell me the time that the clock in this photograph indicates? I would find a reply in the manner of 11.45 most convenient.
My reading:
12.49
